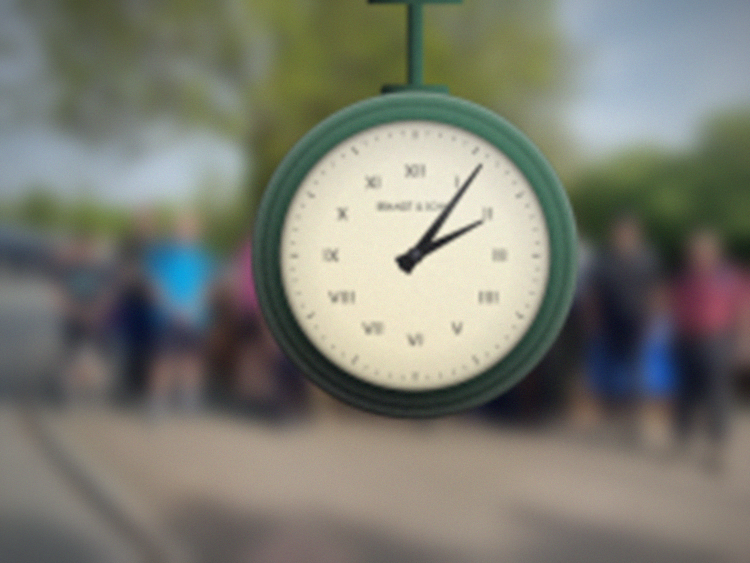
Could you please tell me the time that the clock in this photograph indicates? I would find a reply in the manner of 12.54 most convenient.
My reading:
2.06
